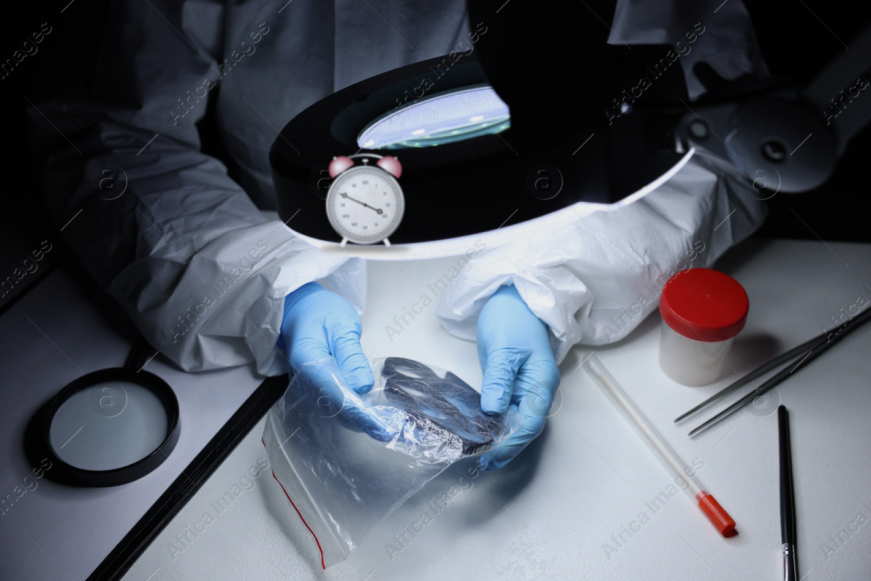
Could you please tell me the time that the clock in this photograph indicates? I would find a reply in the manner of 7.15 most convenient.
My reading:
3.49
